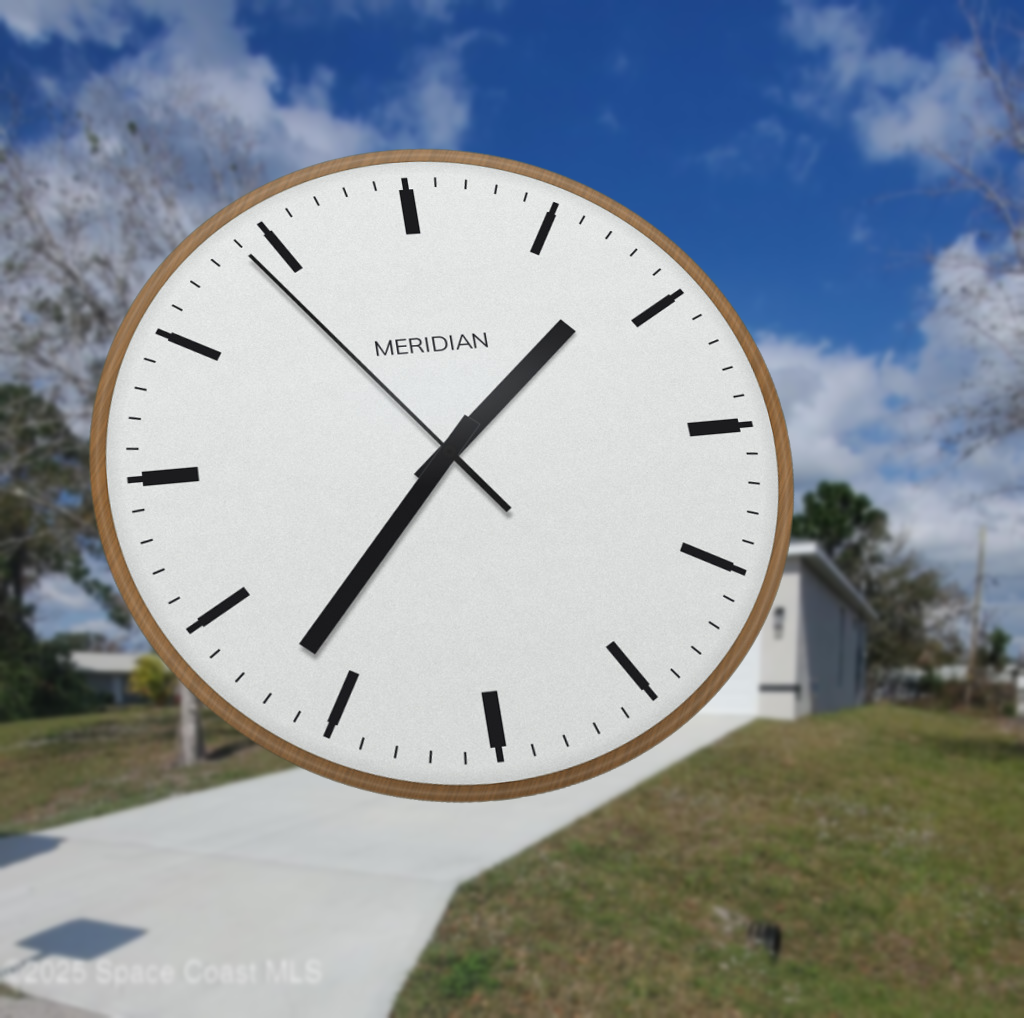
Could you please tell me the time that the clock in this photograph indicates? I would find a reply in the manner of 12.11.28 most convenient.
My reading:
1.36.54
